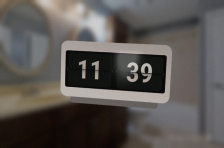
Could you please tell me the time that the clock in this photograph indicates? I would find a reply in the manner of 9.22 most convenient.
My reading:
11.39
